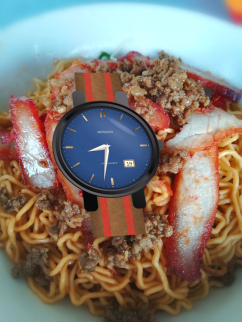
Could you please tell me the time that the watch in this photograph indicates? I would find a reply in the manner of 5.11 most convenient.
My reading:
8.32
